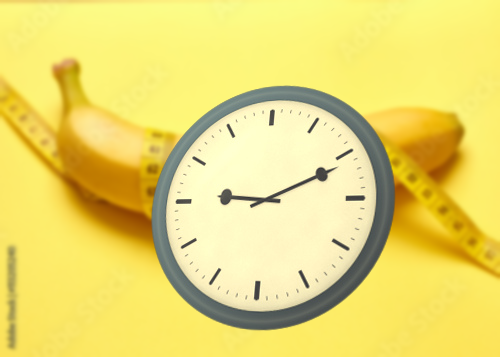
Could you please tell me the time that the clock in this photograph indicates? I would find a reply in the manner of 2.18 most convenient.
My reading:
9.11
